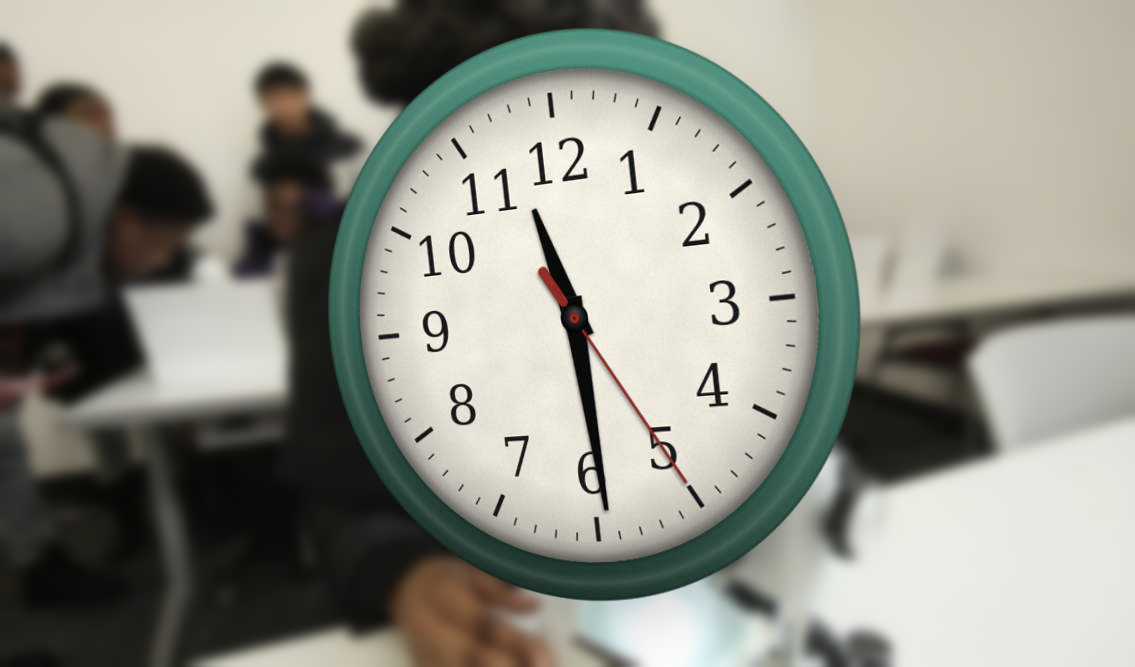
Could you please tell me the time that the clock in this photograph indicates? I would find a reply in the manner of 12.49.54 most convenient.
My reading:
11.29.25
